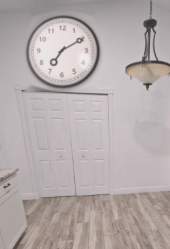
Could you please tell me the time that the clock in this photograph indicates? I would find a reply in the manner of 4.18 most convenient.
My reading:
7.10
